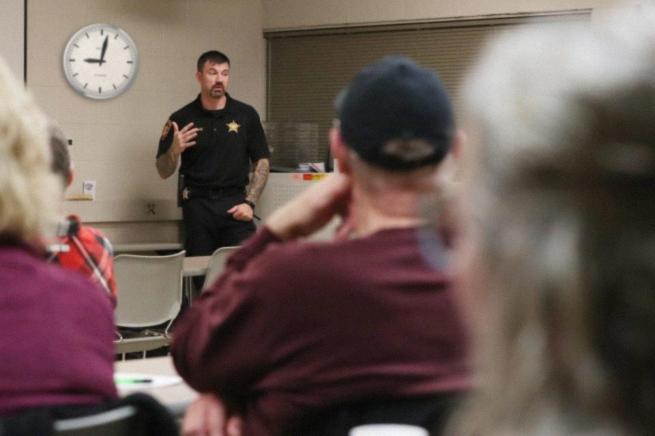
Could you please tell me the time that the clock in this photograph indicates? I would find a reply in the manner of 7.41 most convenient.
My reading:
9.02
